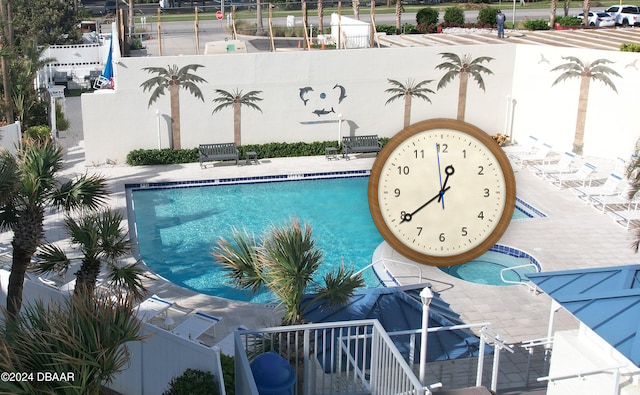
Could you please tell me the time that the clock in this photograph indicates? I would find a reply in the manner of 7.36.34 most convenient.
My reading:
12.38.59
